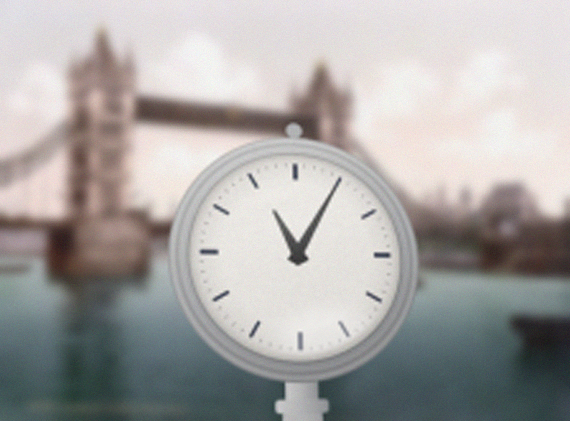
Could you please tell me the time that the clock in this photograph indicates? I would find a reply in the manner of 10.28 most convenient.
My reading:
11.05
